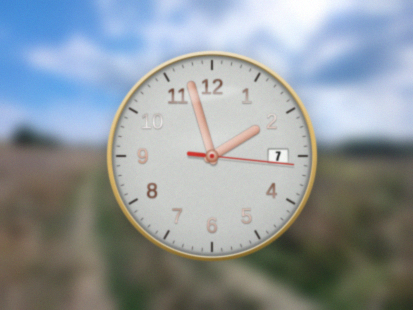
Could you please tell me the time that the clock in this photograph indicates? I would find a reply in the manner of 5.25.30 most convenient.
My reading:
1.57.16
